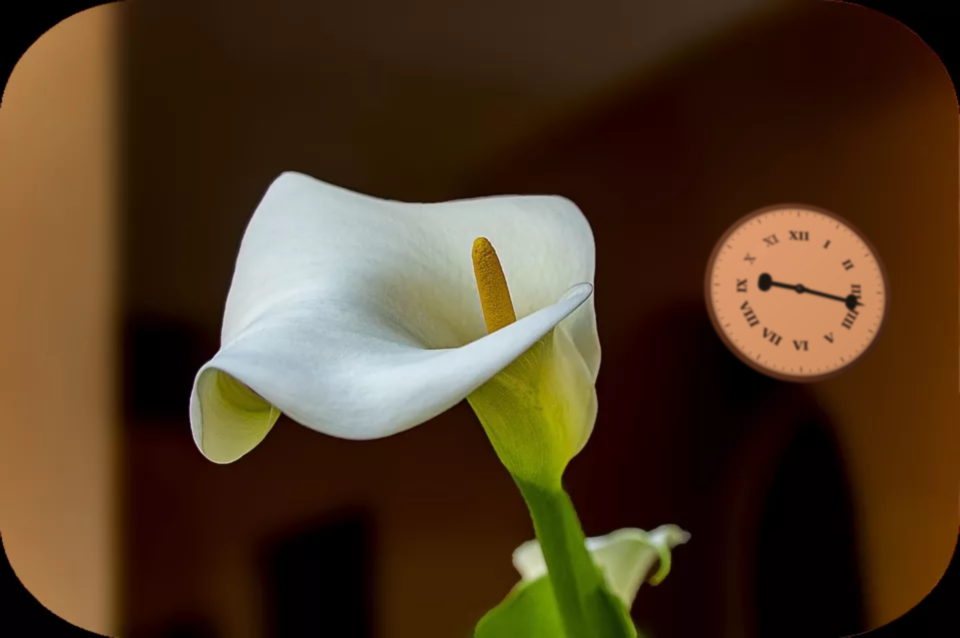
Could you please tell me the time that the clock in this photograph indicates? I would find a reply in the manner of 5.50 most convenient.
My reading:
9.17
